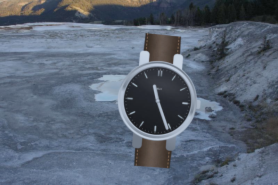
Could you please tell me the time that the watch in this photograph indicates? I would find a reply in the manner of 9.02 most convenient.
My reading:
11.26
